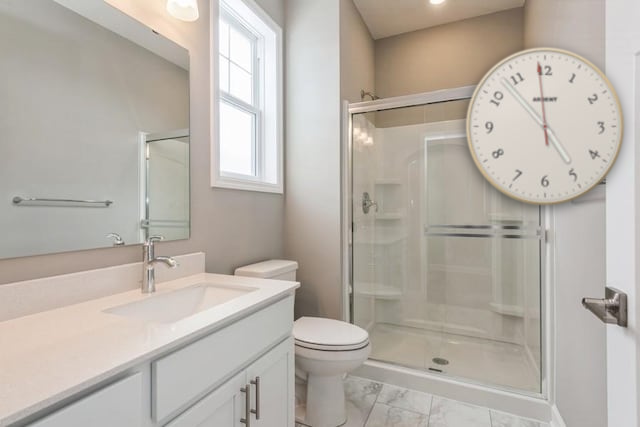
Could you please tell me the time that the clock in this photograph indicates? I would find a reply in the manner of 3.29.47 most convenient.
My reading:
4.52.59
